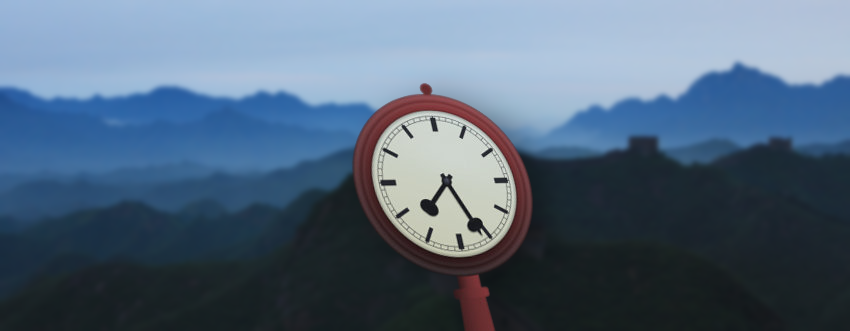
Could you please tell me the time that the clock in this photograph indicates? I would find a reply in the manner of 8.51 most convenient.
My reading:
7.26
